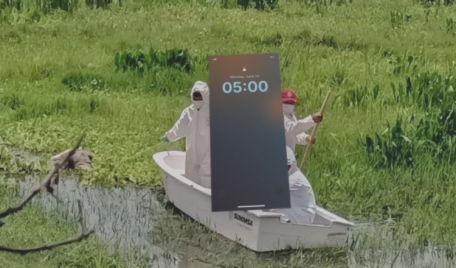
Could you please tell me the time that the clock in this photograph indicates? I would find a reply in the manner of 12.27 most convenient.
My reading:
5.00
